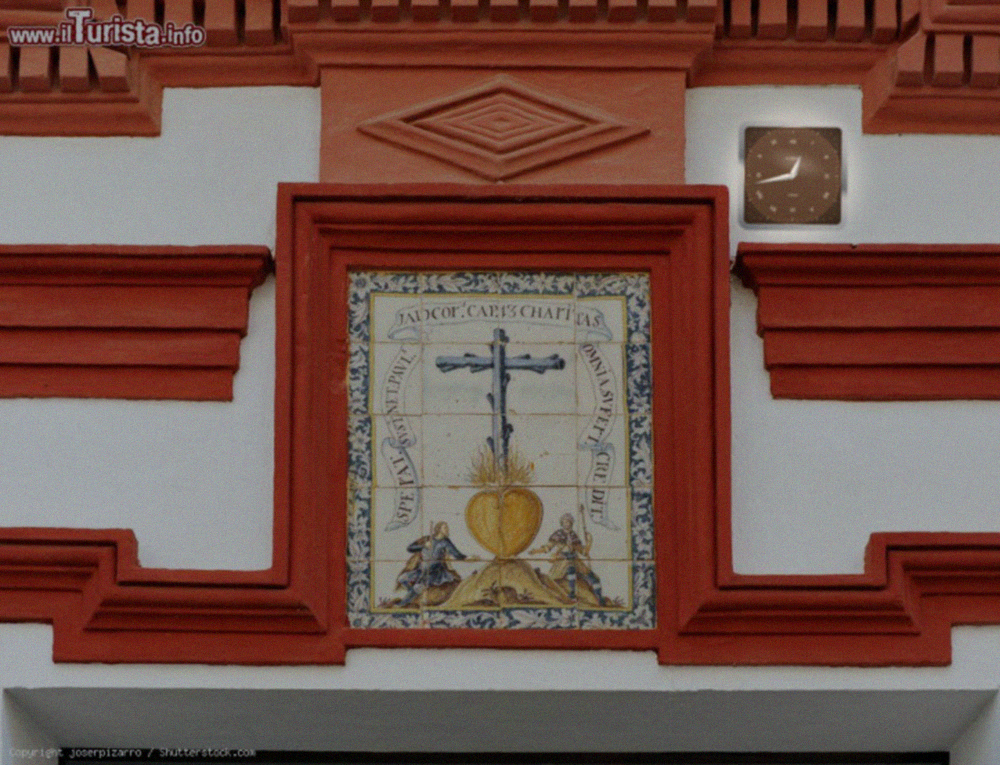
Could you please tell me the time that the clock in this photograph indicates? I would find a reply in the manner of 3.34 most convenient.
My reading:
12.43
